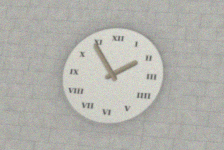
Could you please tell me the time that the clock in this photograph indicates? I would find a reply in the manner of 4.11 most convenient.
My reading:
1.54
